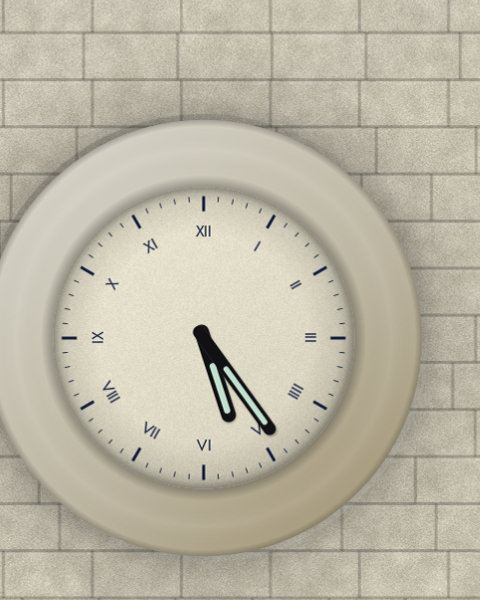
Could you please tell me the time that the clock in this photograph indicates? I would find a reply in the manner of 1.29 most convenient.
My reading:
5.24
